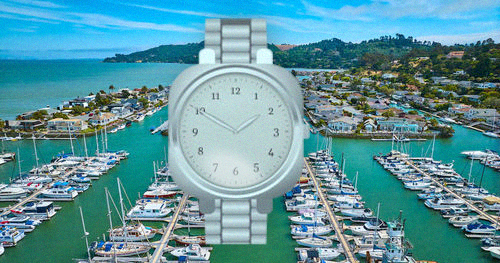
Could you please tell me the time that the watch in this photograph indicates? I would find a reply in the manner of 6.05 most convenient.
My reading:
1.50
